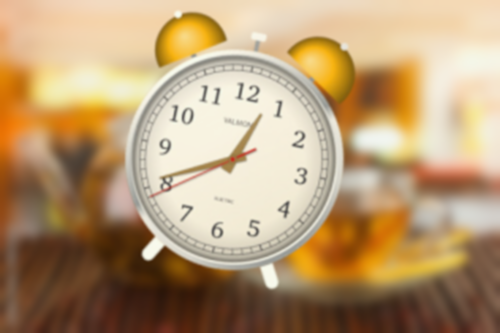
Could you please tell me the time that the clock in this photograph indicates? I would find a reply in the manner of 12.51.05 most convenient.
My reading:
12.40.39
